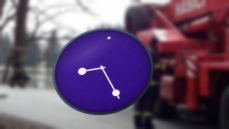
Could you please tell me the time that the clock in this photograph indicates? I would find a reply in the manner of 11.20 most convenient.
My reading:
8.24
